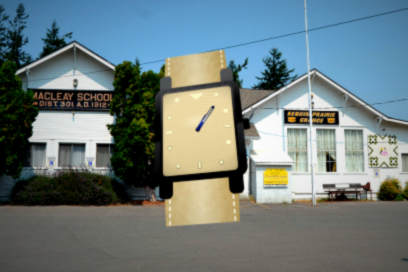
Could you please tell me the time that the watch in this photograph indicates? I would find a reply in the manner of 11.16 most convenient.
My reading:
1.06
